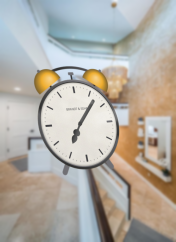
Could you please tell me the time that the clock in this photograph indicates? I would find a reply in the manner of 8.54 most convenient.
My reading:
7.07
